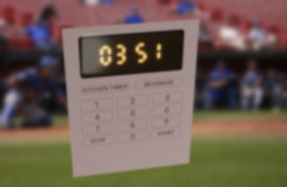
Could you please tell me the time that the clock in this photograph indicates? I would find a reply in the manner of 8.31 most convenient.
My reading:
3.51
